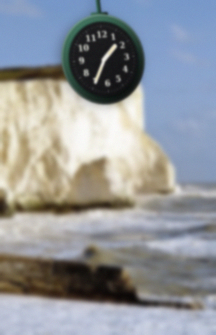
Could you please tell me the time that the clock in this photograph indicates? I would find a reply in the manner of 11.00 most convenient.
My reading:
1.35
